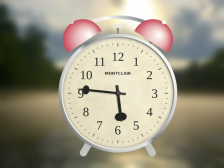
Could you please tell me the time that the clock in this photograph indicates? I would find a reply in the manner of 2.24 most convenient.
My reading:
5.46
